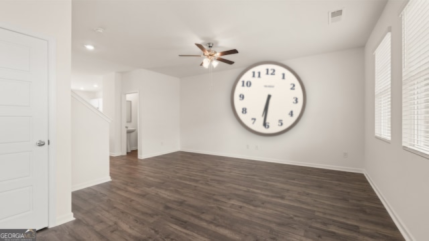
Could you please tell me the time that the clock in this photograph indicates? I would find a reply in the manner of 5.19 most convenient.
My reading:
6.31
